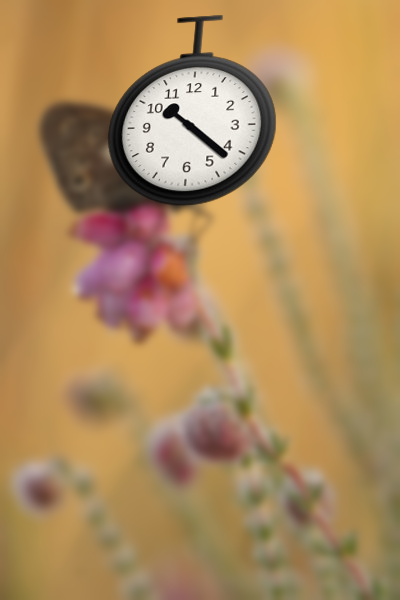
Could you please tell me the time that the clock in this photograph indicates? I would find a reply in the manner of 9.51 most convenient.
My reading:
10.22
